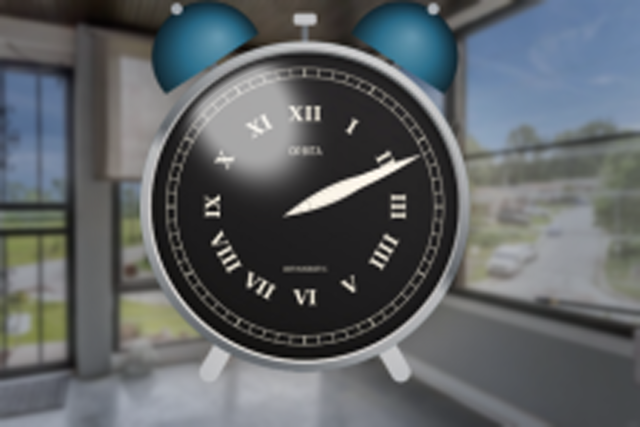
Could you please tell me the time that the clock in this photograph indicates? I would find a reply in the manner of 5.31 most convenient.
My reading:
2.11
